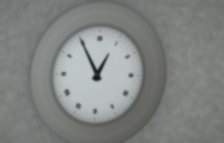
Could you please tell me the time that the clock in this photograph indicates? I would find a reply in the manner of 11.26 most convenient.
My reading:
12.55
